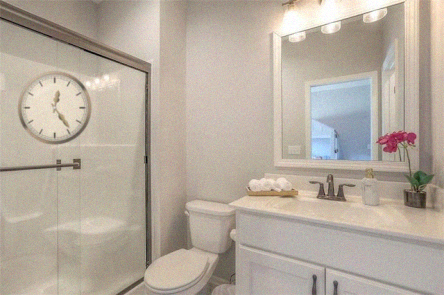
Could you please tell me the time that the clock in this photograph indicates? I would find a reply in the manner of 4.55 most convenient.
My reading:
12.24
